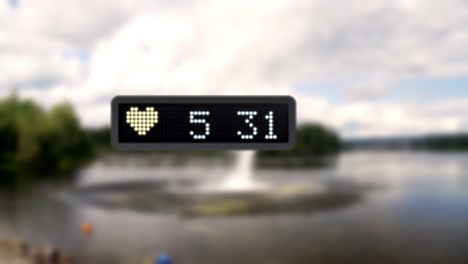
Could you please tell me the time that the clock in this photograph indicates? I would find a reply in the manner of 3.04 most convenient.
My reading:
5.31
